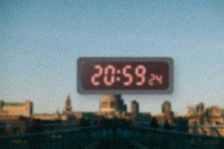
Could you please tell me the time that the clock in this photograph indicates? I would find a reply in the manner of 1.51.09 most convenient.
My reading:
20.59.24
